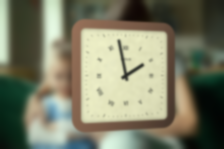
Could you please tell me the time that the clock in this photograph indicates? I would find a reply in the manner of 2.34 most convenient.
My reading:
1.58
